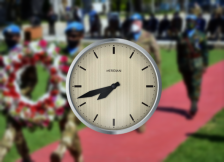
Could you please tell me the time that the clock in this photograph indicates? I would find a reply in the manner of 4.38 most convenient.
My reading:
7.42
